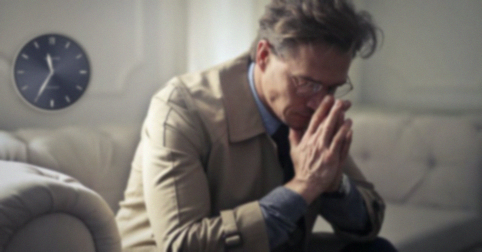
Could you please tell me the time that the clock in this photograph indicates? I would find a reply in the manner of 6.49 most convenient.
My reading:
11.35
